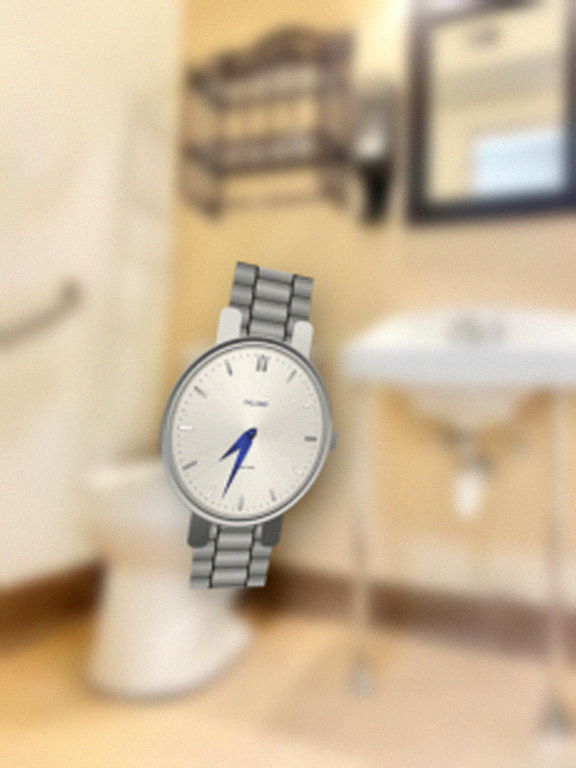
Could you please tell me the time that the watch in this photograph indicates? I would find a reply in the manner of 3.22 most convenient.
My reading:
7.33
